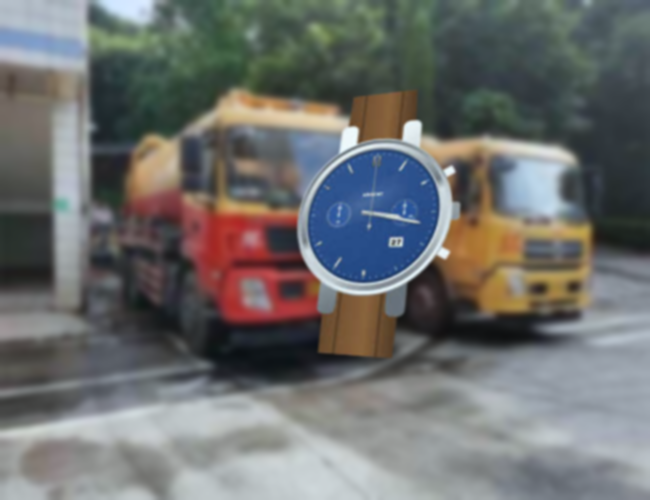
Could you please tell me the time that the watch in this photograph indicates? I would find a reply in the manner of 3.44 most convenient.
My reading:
3.17
